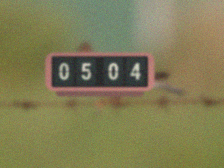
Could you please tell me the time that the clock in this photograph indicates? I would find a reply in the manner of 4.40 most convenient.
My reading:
5.04
